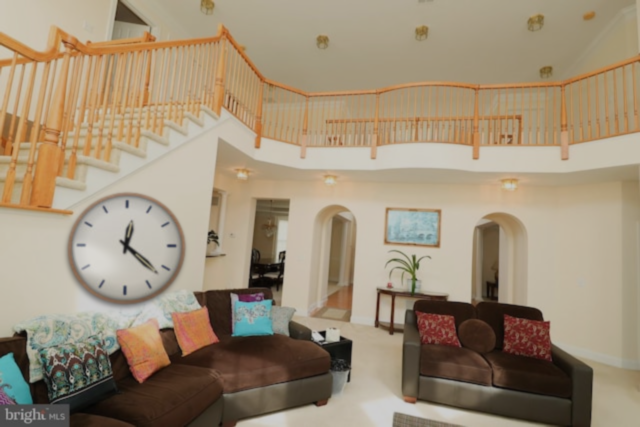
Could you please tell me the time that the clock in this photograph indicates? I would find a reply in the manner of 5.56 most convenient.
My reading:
12.22
